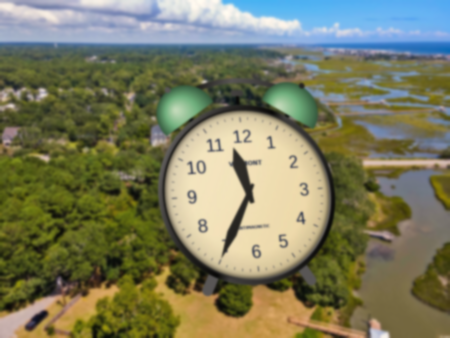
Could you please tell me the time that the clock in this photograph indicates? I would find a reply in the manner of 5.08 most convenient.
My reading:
11.35
